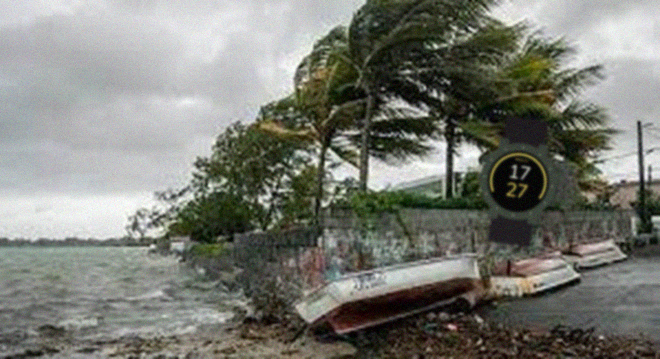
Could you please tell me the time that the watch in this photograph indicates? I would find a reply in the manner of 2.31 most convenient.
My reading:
17.27
